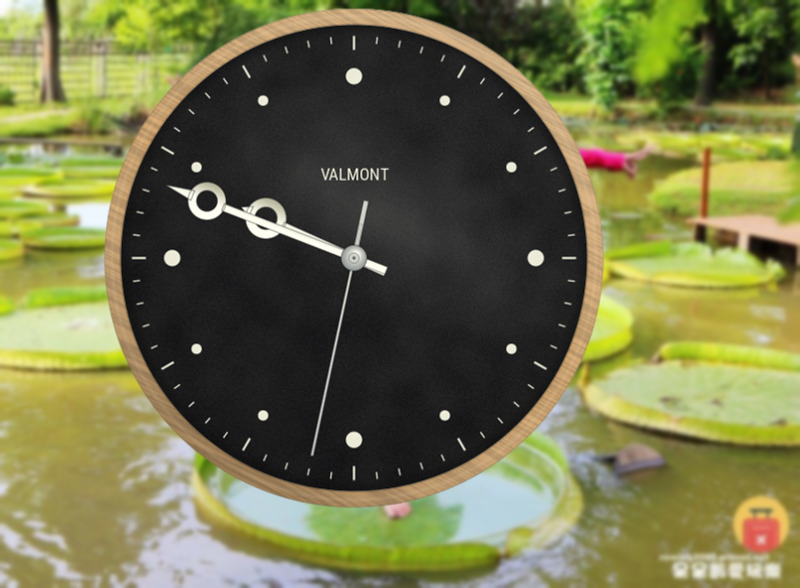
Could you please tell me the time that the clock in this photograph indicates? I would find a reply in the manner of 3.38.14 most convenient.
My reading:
9.48.32
